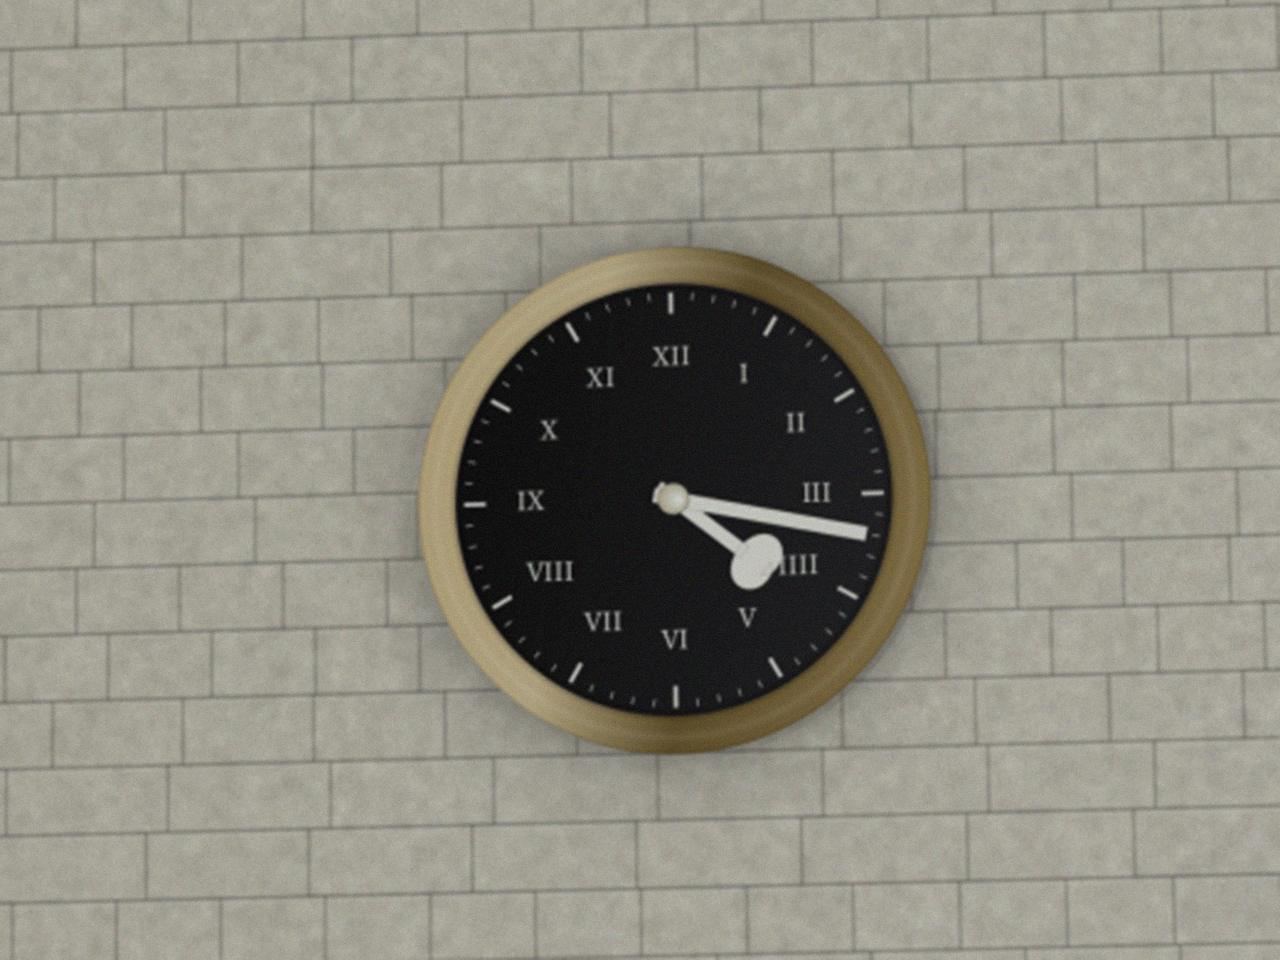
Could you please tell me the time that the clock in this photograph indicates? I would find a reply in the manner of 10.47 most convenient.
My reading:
4.17
